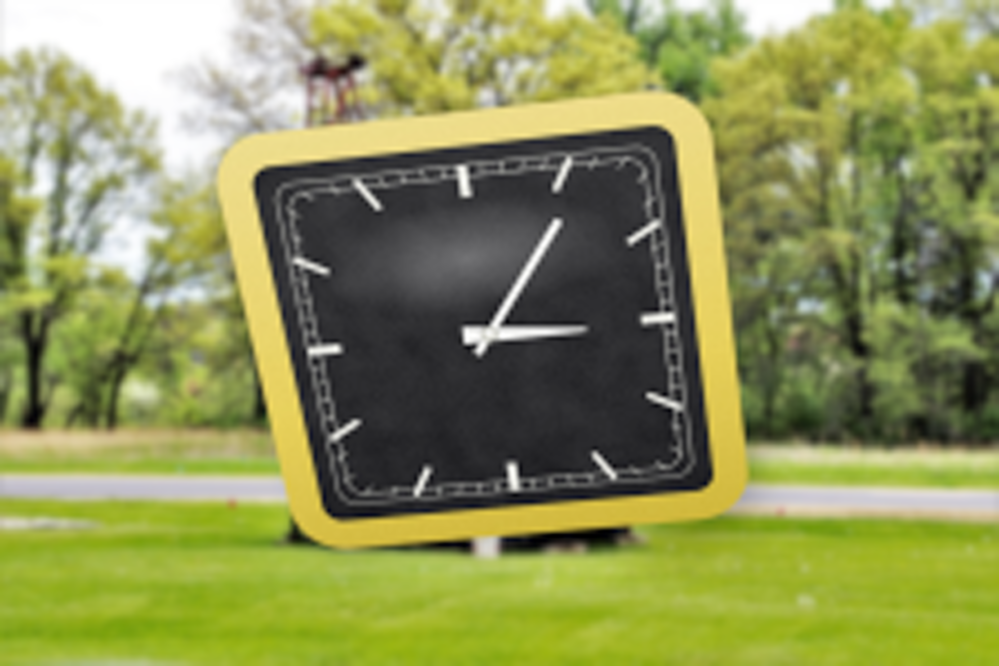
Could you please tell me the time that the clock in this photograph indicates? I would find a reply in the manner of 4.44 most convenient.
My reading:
3.06
